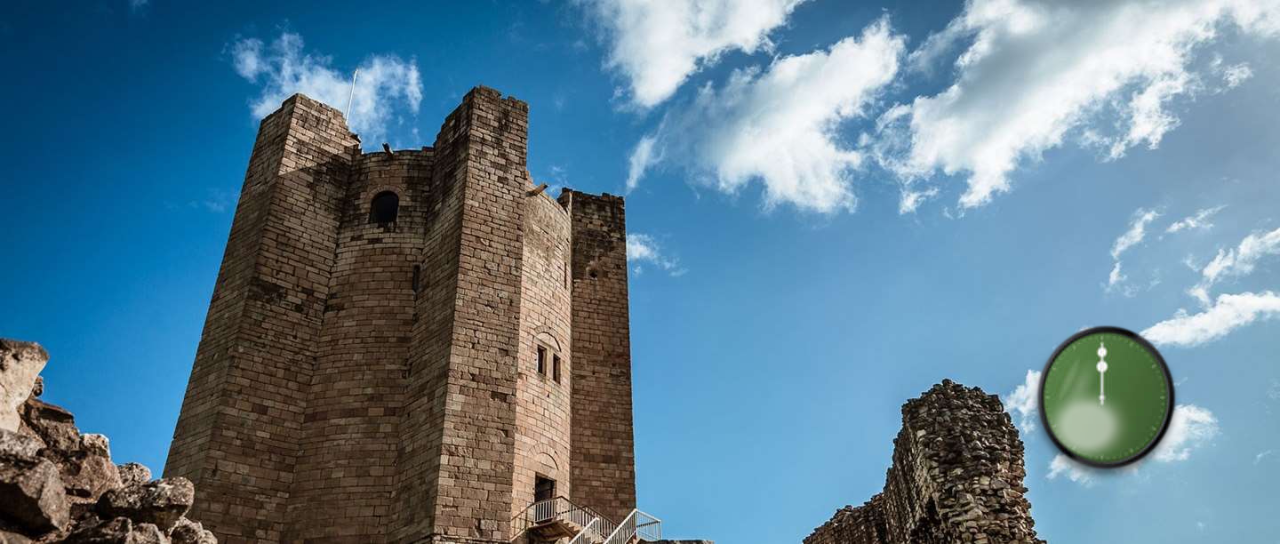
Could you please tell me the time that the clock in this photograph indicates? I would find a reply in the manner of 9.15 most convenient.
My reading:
12.00
